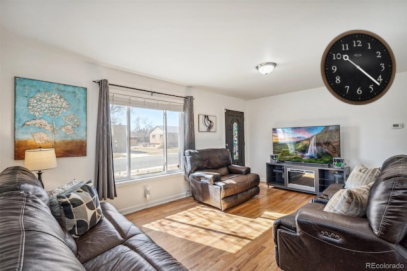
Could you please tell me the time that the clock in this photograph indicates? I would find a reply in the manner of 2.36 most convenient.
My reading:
10.22
